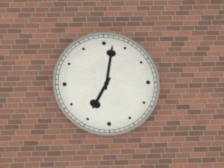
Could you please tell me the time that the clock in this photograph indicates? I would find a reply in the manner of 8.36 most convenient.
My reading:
7.02
